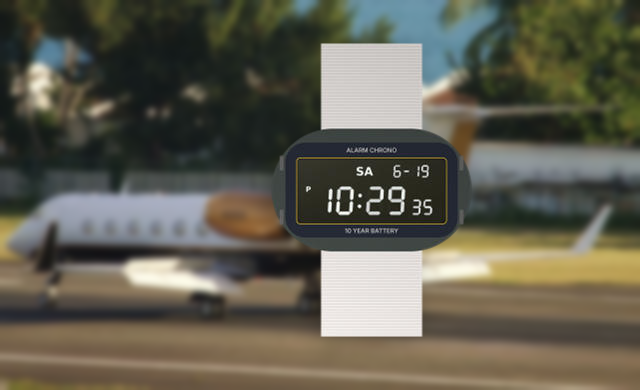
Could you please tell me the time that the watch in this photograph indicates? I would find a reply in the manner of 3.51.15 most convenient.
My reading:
10.29.35
